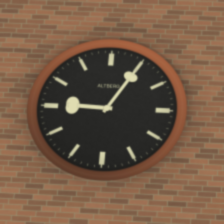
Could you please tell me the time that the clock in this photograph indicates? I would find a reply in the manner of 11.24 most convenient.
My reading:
9.05
